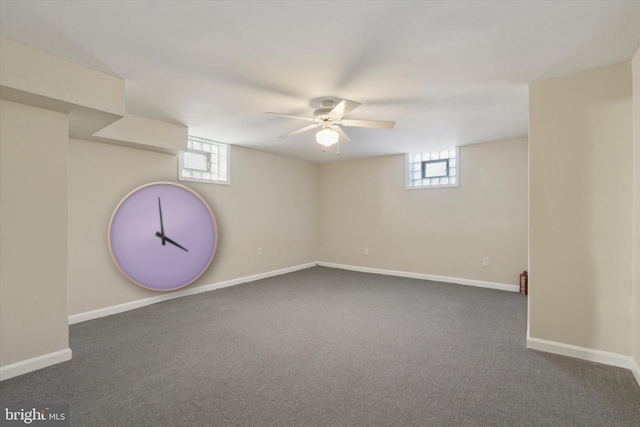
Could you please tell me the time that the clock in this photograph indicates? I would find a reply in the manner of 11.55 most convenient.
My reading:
3.59
